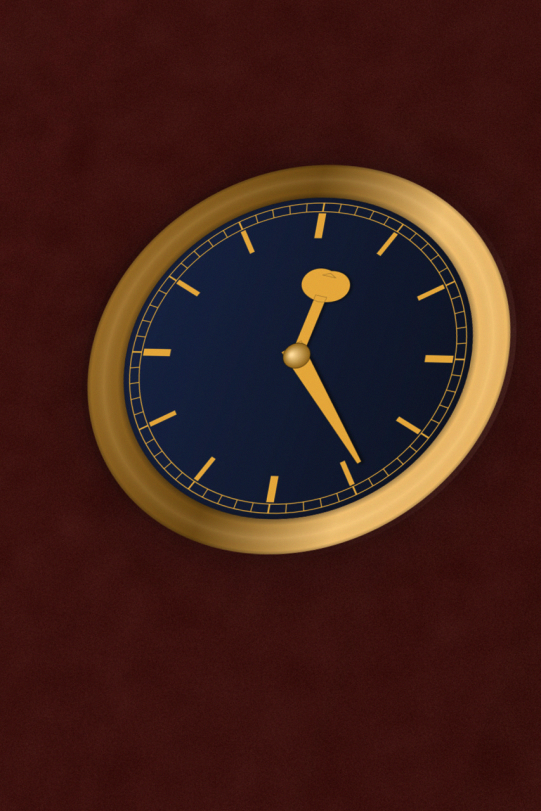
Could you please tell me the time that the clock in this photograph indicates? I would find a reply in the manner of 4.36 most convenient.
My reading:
12.24
